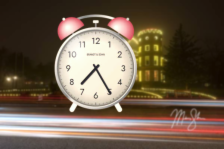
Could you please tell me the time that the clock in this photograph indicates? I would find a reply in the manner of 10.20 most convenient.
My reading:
7.25
